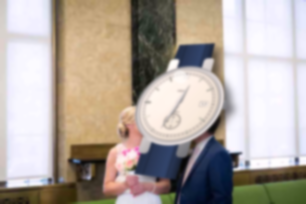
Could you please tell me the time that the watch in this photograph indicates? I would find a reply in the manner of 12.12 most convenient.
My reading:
12.33
